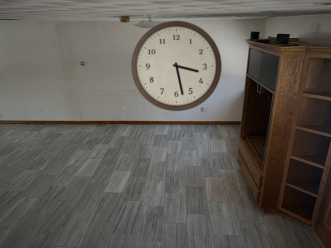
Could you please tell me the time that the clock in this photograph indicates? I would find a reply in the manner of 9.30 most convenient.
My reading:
3.28
